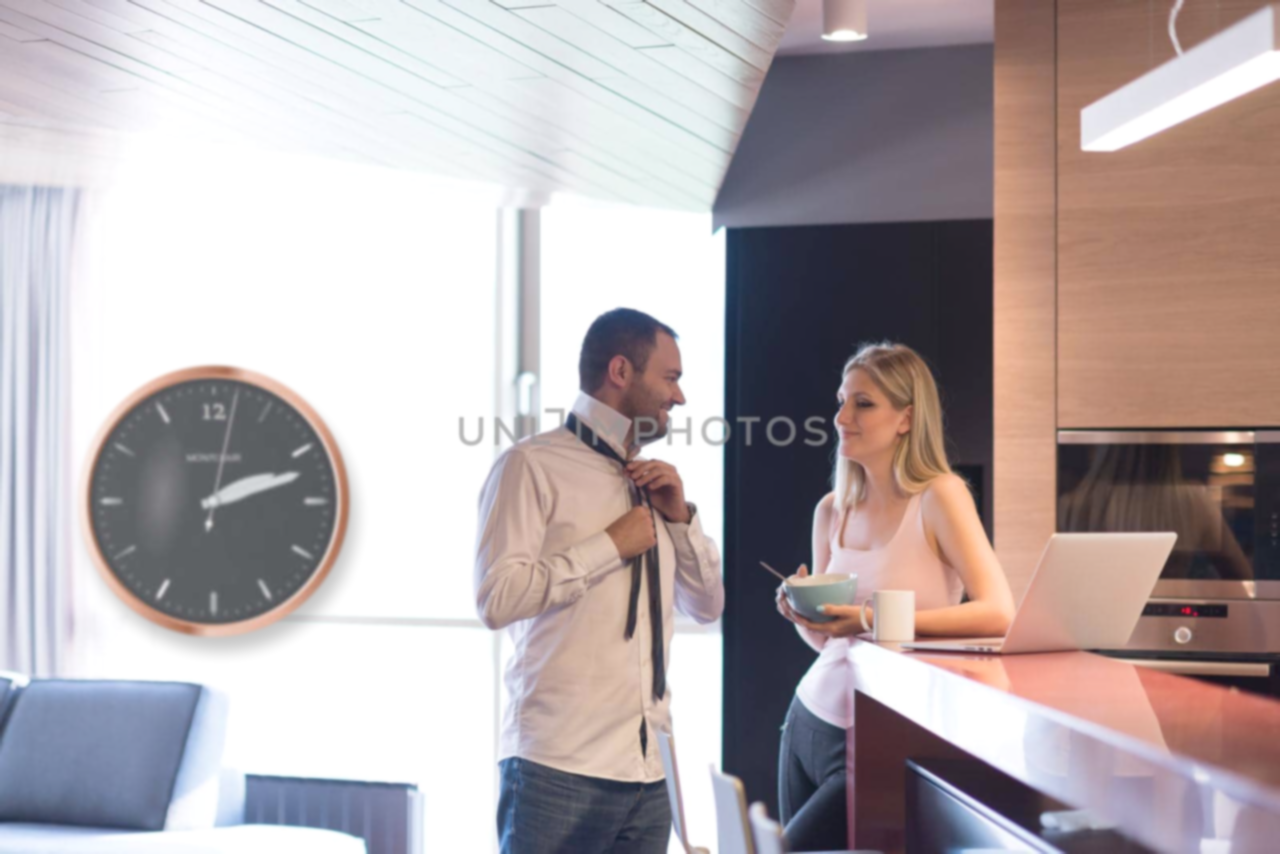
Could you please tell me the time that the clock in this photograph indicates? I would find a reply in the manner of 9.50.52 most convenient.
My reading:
2.12.02
